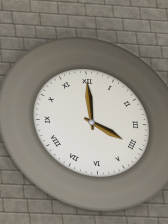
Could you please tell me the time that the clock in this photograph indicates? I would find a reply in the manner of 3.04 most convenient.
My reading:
4.00
